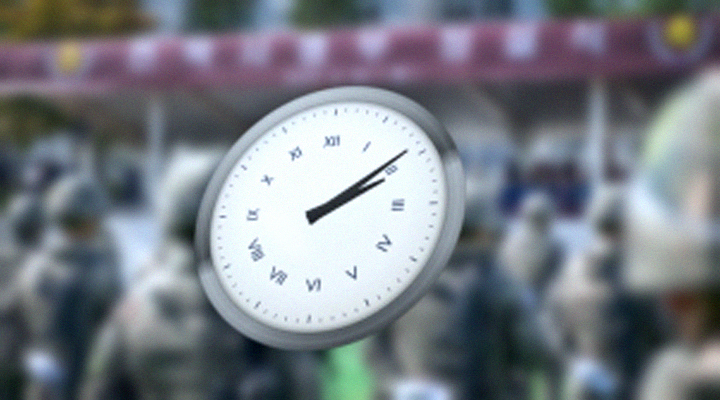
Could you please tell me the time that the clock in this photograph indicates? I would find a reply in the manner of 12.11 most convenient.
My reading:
2.09
